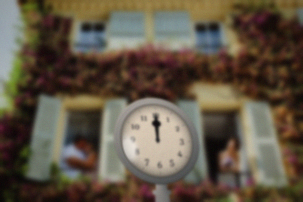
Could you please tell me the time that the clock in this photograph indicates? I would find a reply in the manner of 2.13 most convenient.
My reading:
12.00
